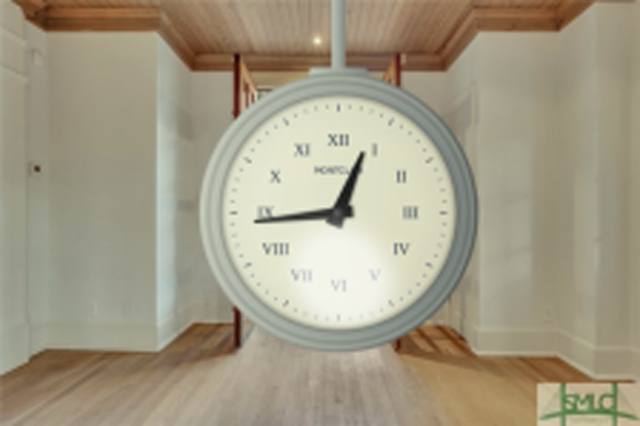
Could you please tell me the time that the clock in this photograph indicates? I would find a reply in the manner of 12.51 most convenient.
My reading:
12.44
